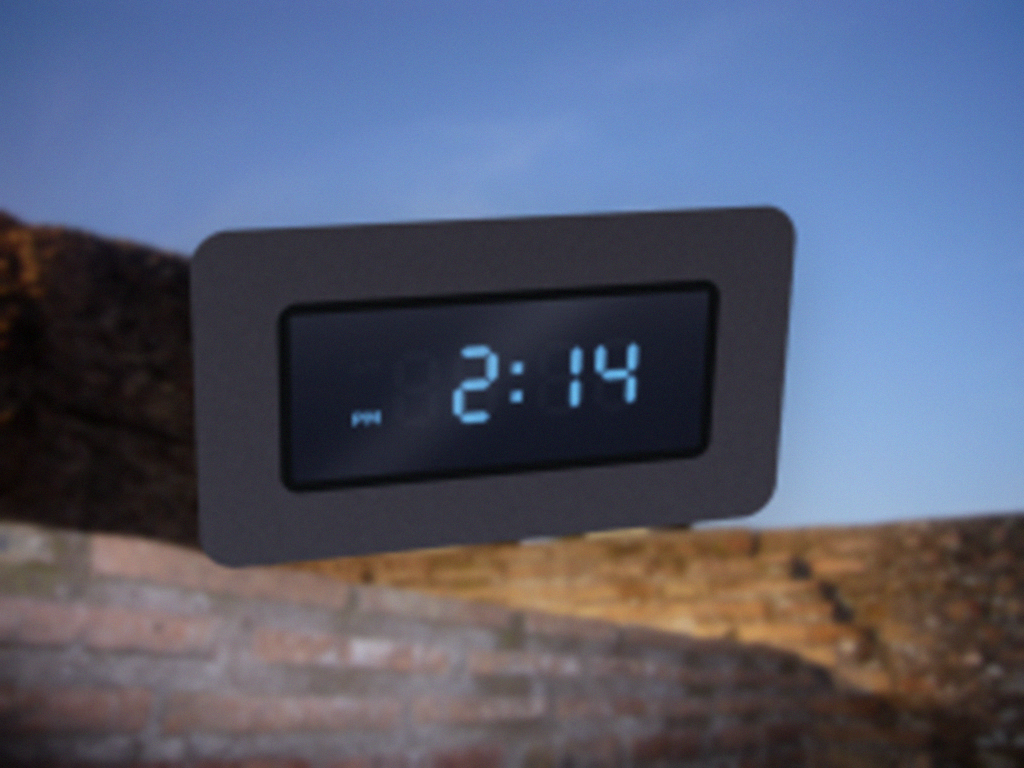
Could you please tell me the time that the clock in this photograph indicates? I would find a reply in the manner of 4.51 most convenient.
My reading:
2.14
